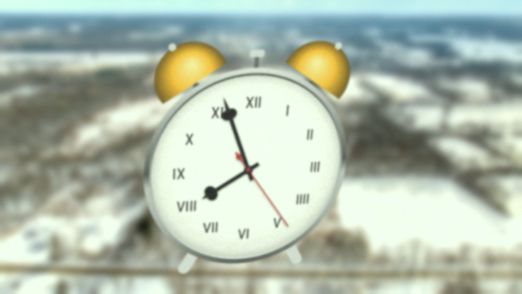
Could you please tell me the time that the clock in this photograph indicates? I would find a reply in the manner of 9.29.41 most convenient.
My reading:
7.56.24
